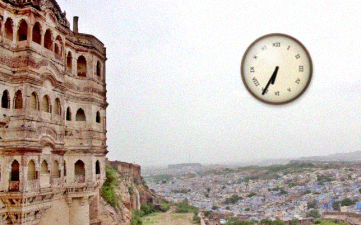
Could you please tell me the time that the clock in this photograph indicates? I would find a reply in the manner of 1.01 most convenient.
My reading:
6.35
